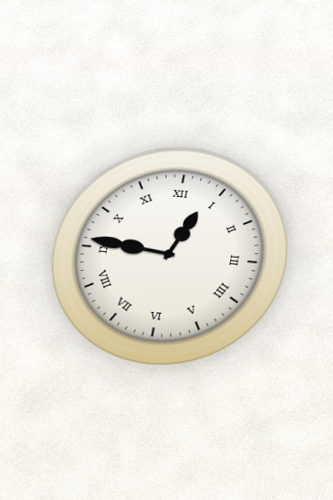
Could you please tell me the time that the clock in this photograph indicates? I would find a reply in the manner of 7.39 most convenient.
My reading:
12.46
